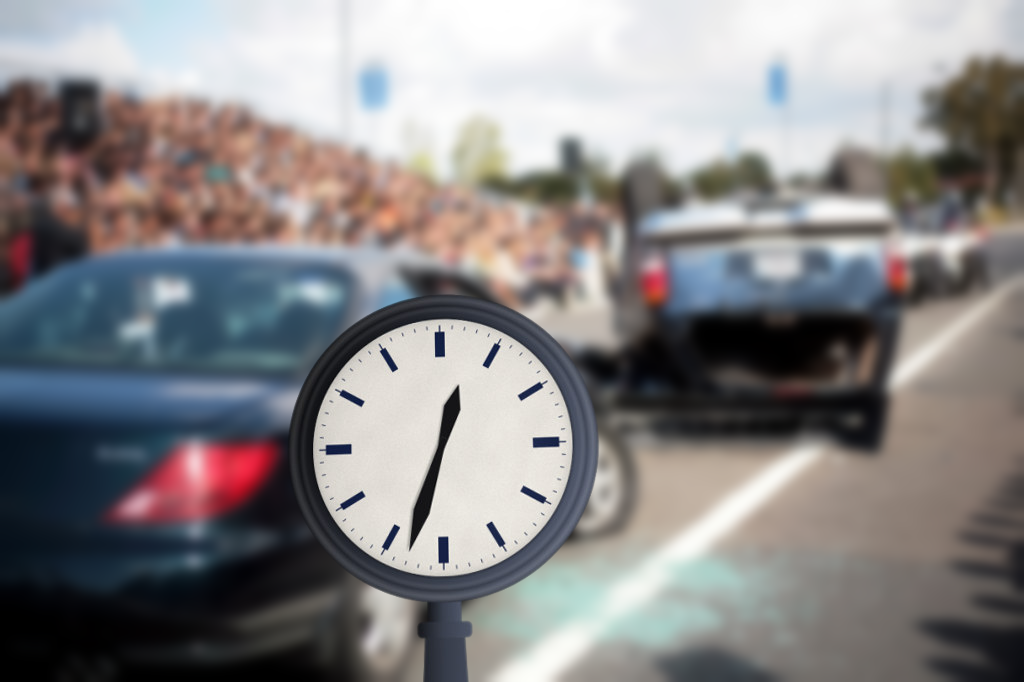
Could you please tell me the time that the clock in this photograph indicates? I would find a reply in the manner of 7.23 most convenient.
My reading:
12.33
